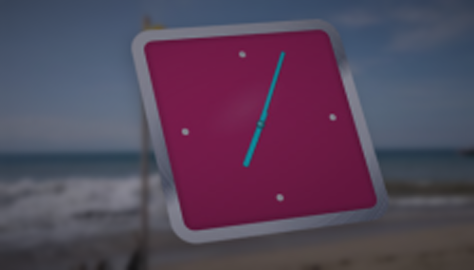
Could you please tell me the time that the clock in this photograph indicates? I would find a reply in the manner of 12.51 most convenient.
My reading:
7.05
